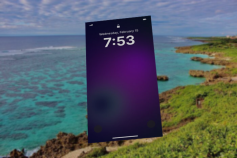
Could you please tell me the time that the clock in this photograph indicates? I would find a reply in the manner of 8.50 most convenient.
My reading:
7.53
